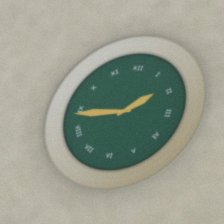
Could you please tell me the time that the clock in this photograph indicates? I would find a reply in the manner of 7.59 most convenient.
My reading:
1.44
